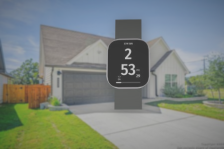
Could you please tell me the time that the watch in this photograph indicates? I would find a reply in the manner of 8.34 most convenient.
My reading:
2.53
